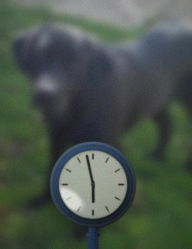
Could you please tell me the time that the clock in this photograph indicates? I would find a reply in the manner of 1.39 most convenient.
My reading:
5.58
